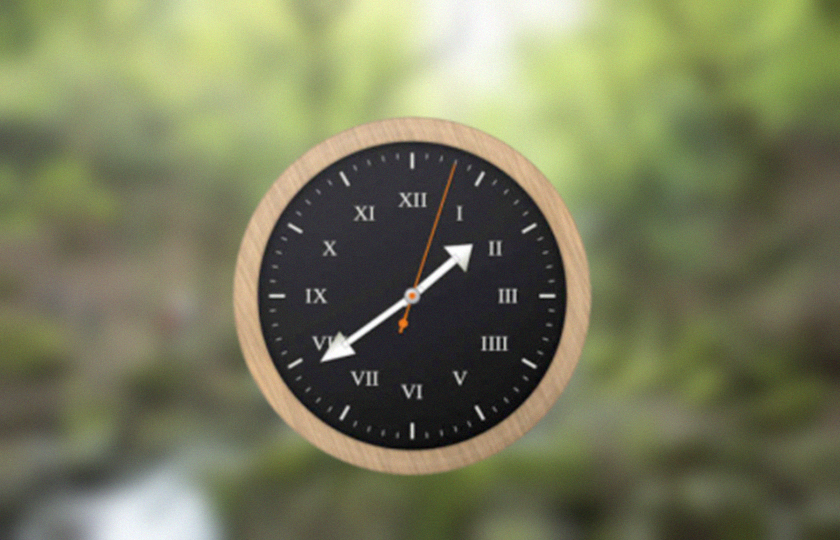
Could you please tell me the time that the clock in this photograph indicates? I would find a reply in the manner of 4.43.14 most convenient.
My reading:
1.39.03
